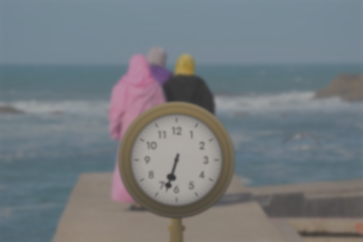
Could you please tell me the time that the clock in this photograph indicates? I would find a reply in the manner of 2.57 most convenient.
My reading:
6.33
